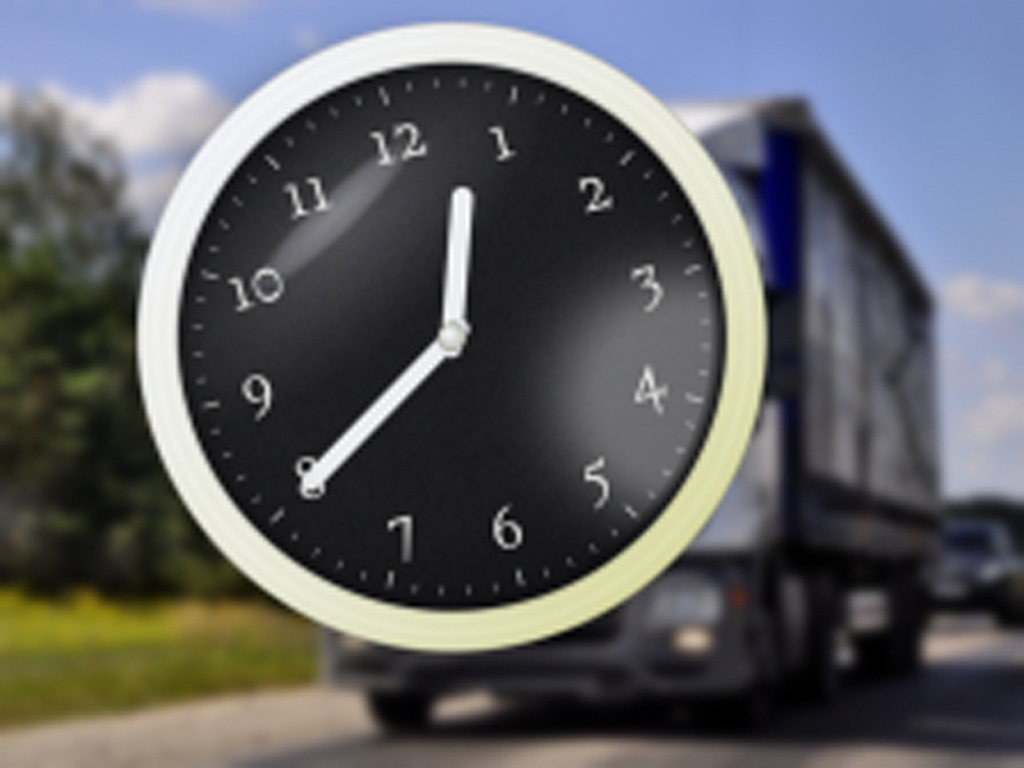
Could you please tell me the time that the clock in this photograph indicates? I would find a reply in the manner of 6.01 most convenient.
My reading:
12.40
